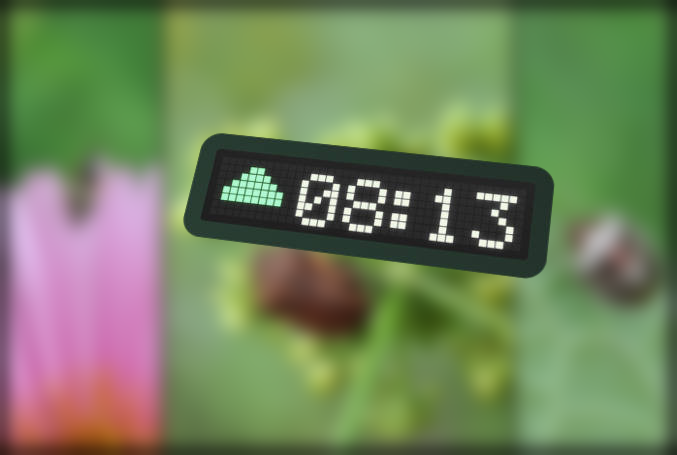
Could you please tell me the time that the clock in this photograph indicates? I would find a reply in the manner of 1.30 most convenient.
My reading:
8.13
